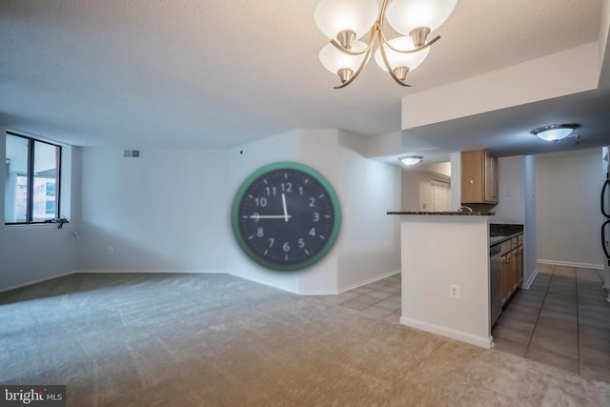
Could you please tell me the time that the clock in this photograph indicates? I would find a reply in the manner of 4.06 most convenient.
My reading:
11.45
